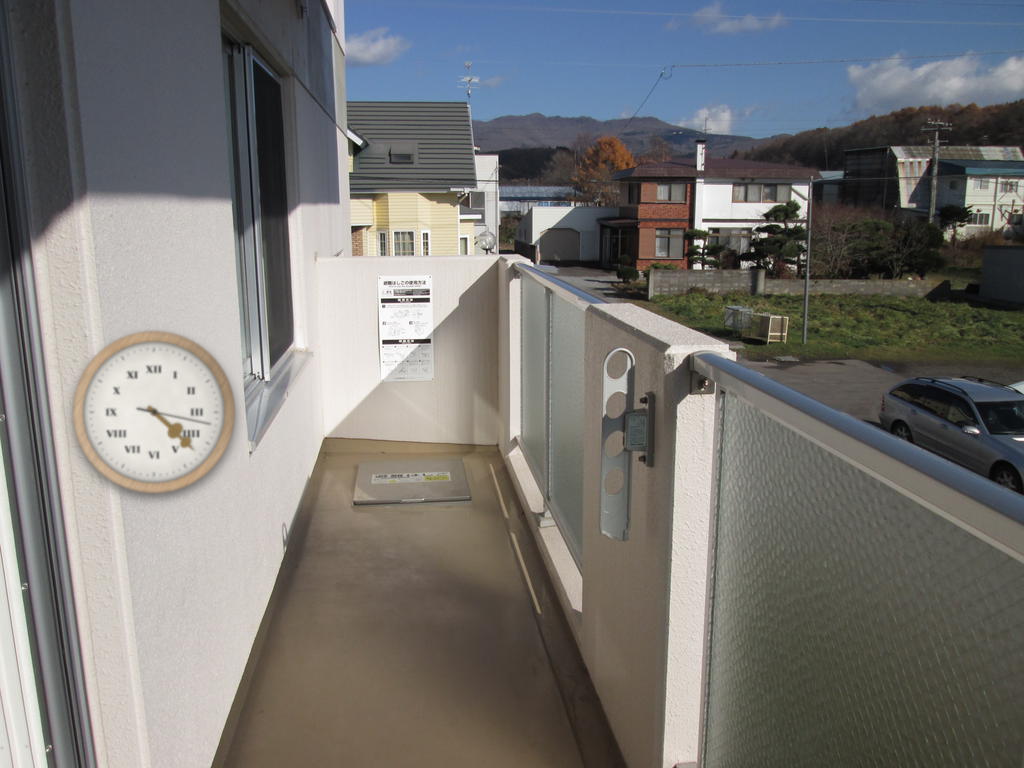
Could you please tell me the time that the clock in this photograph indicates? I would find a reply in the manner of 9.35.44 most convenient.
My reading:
4.22.17
